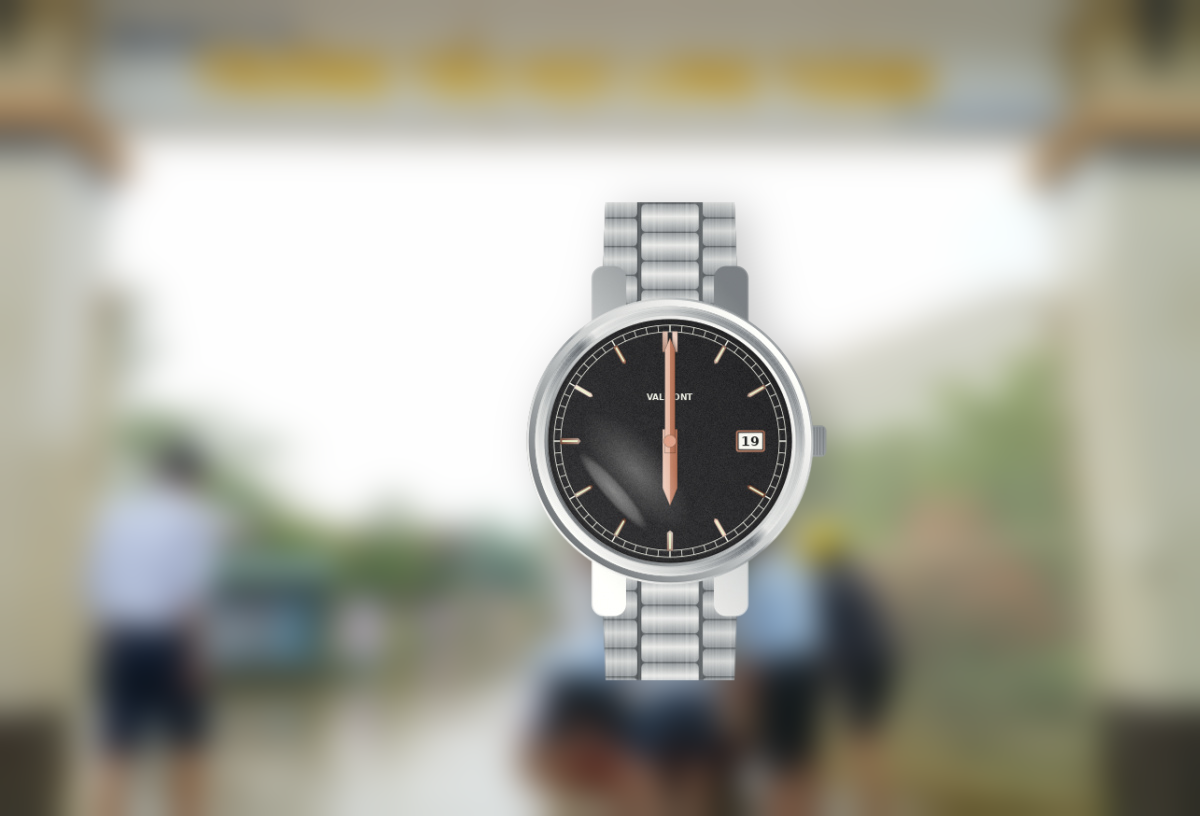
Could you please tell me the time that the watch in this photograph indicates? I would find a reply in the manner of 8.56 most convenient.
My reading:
6.00
